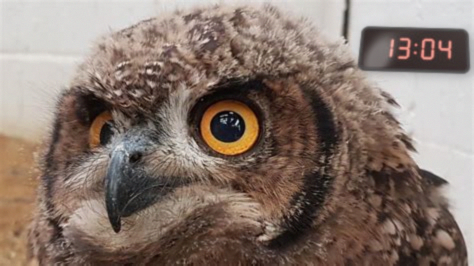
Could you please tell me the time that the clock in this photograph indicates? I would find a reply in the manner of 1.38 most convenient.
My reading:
13.04
